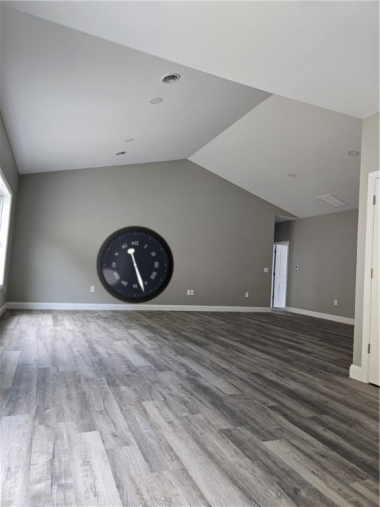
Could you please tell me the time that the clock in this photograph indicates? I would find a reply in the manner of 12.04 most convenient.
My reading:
11.27
